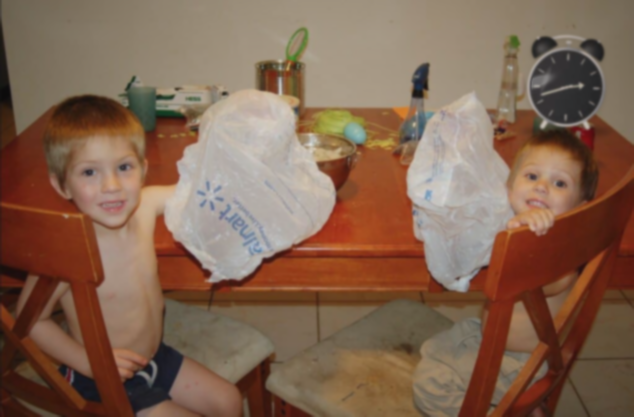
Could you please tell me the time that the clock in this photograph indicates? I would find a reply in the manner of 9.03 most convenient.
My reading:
2.42
